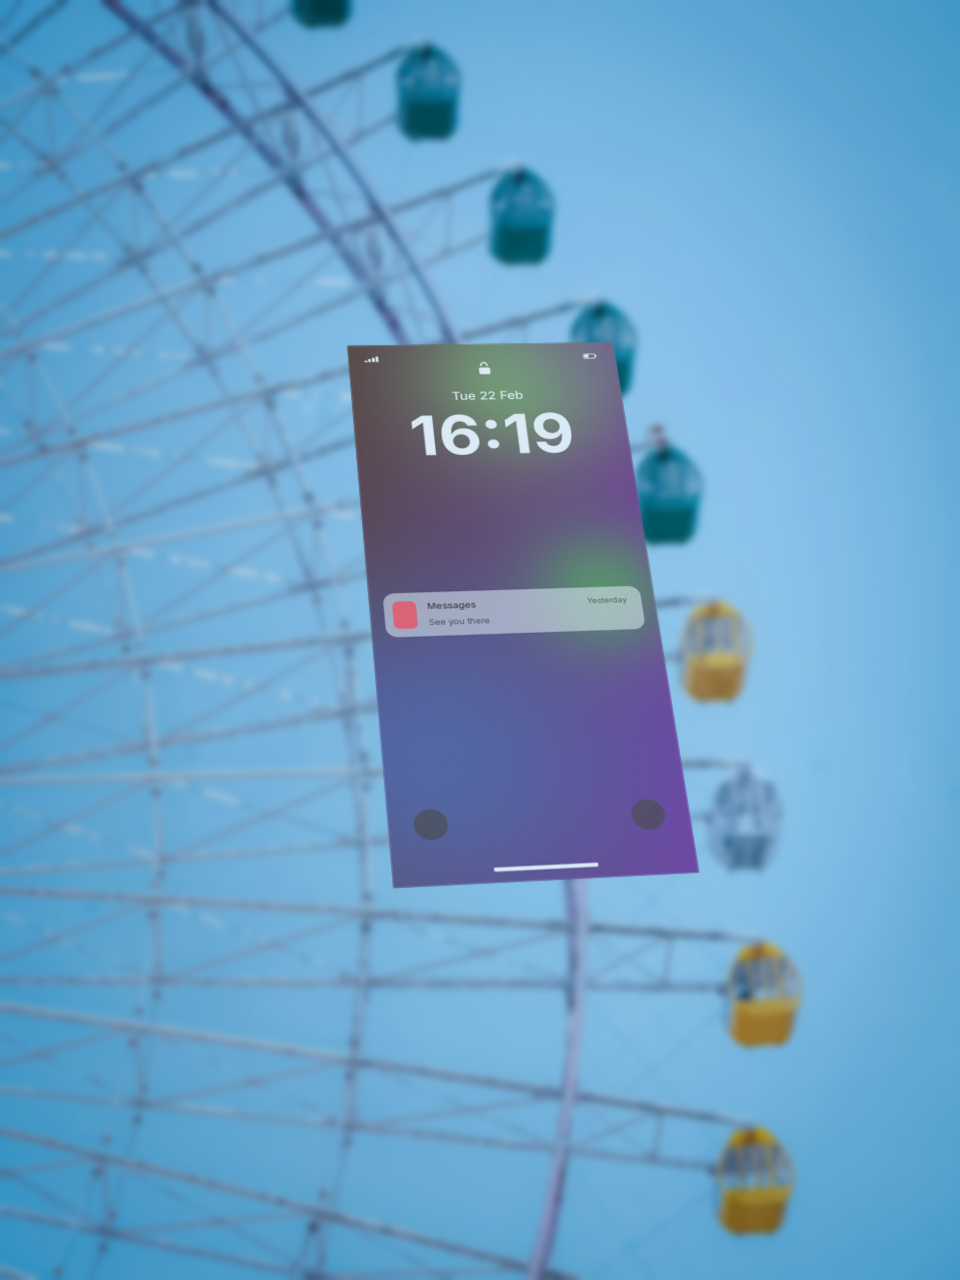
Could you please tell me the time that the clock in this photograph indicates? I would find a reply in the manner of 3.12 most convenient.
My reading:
16.19
